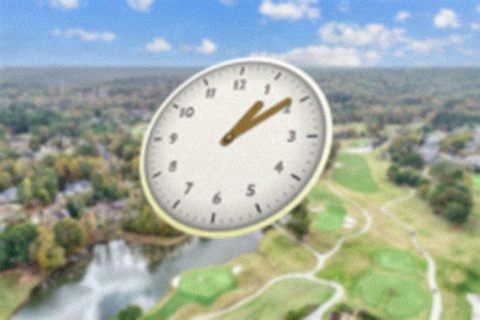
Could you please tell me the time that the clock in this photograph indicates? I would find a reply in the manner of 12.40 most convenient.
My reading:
1.09
